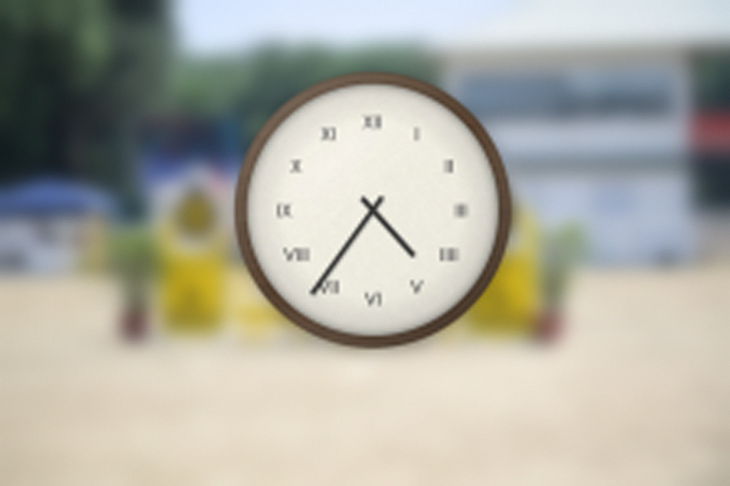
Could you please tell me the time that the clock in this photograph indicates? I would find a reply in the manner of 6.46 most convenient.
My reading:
4.36
